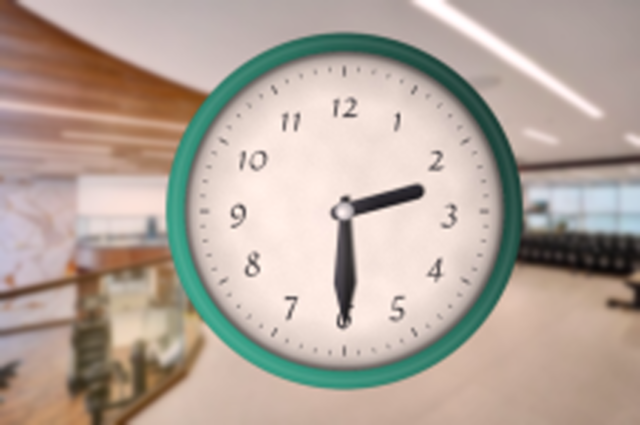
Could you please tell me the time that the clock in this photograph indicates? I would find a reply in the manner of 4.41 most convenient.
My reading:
2.30
